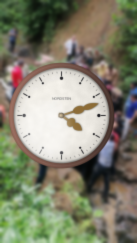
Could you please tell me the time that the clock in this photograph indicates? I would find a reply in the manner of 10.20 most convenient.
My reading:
4.12
